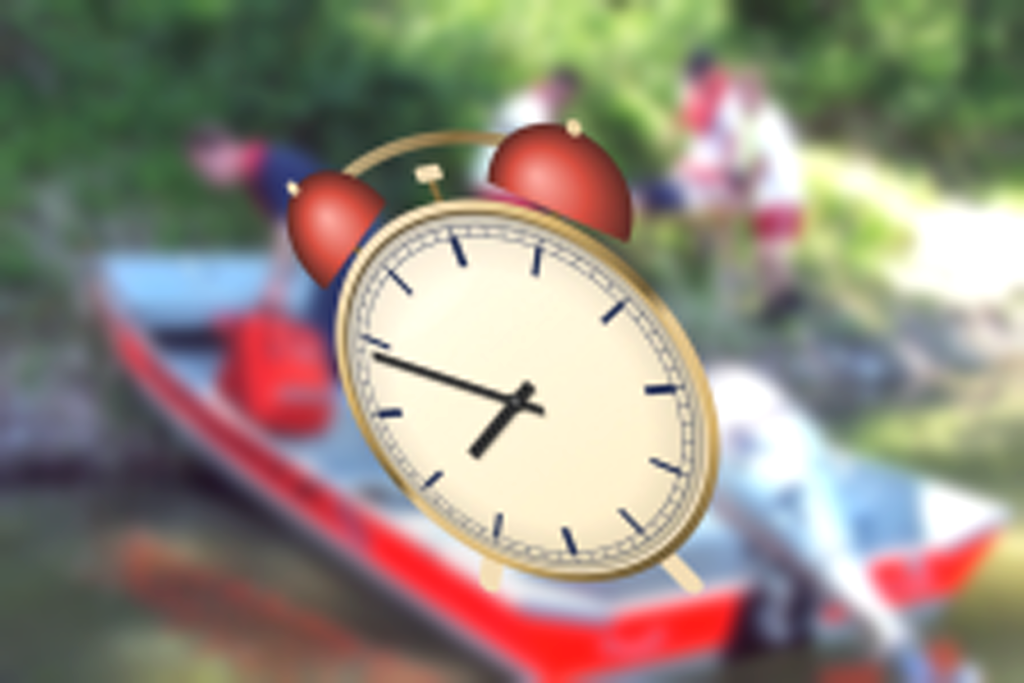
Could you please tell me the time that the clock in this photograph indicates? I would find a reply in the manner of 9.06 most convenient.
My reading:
7.49
